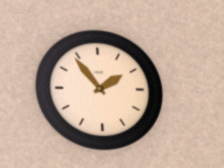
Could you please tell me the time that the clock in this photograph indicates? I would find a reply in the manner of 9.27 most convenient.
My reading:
1.54
